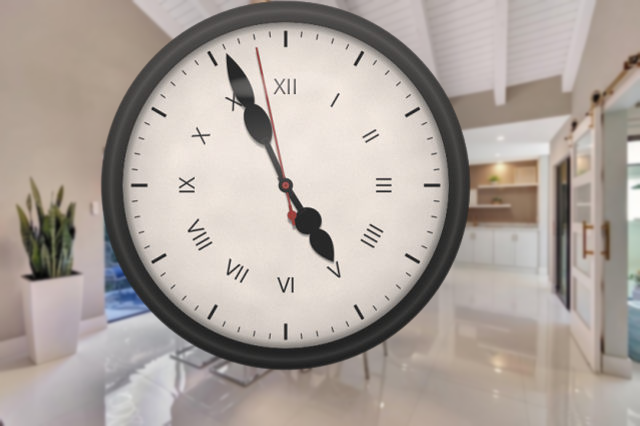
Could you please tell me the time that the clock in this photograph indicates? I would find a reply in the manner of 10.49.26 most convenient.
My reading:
4.55.58
